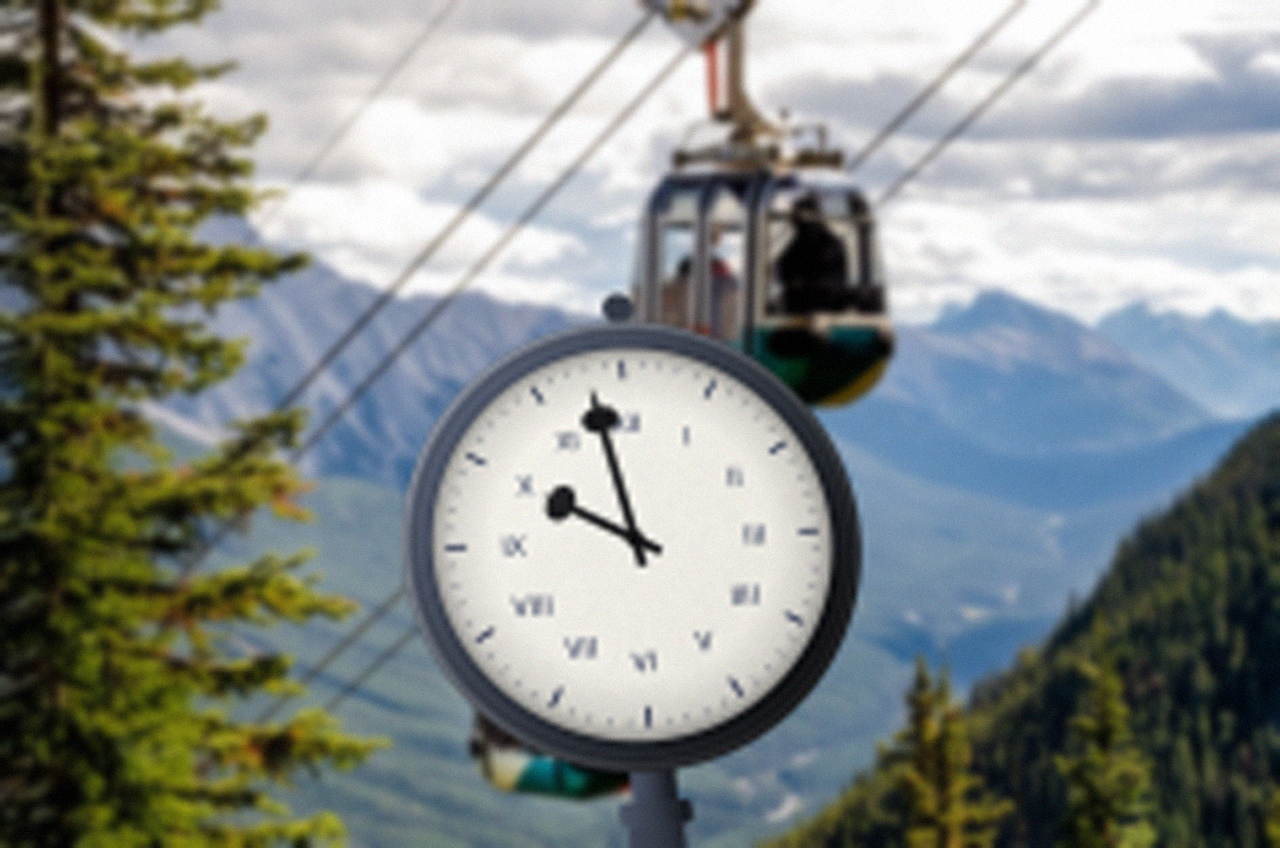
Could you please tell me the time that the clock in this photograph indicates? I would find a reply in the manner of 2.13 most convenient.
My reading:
9.58
